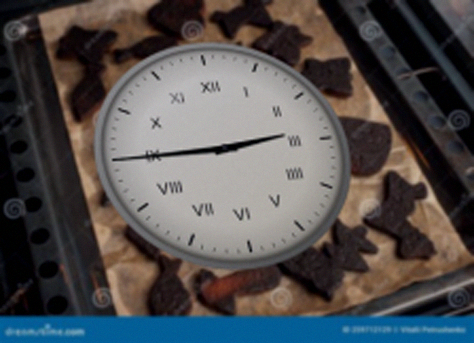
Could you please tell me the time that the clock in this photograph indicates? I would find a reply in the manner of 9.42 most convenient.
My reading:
2.45
